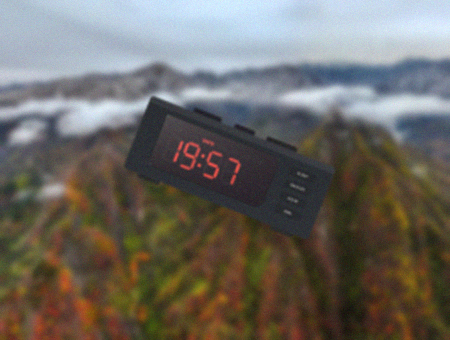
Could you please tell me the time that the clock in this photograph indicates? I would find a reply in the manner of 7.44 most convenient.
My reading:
19.57
